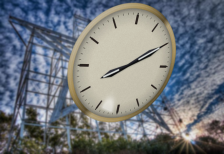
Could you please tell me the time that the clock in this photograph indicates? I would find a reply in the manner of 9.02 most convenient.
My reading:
8.10
